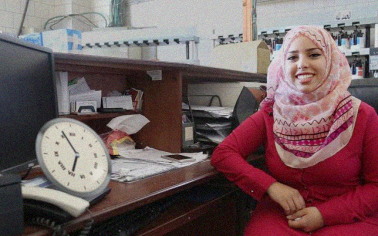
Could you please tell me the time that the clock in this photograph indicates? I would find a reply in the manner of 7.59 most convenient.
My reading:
6.56
